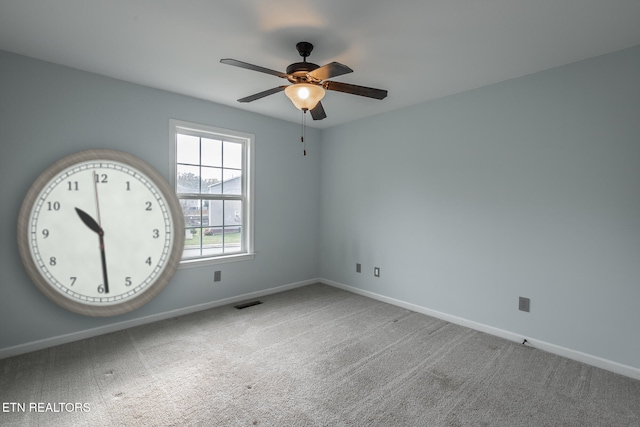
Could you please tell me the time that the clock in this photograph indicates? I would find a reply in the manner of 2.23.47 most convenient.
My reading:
10.28.59
